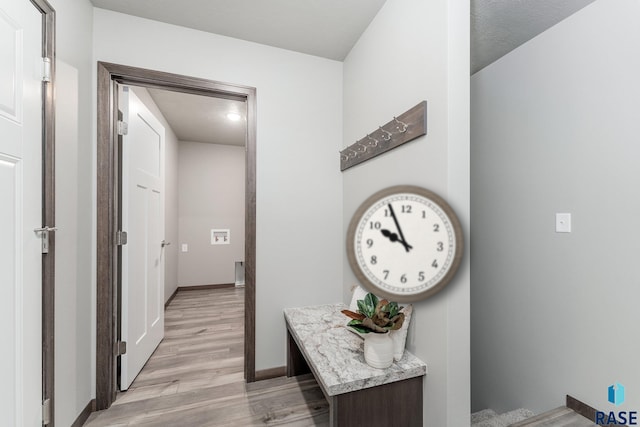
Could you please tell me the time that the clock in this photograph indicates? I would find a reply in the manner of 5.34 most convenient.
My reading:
9.56
